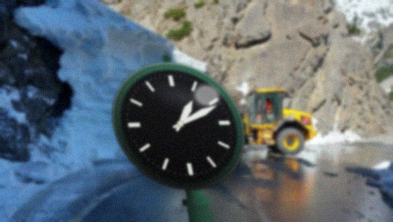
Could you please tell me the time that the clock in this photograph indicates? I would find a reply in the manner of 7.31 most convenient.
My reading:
1.11
